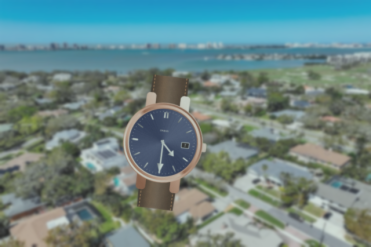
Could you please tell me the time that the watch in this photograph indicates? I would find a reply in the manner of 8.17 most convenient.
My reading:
4.30
